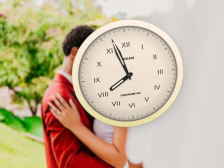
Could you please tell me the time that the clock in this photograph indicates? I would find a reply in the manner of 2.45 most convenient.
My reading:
7.57
